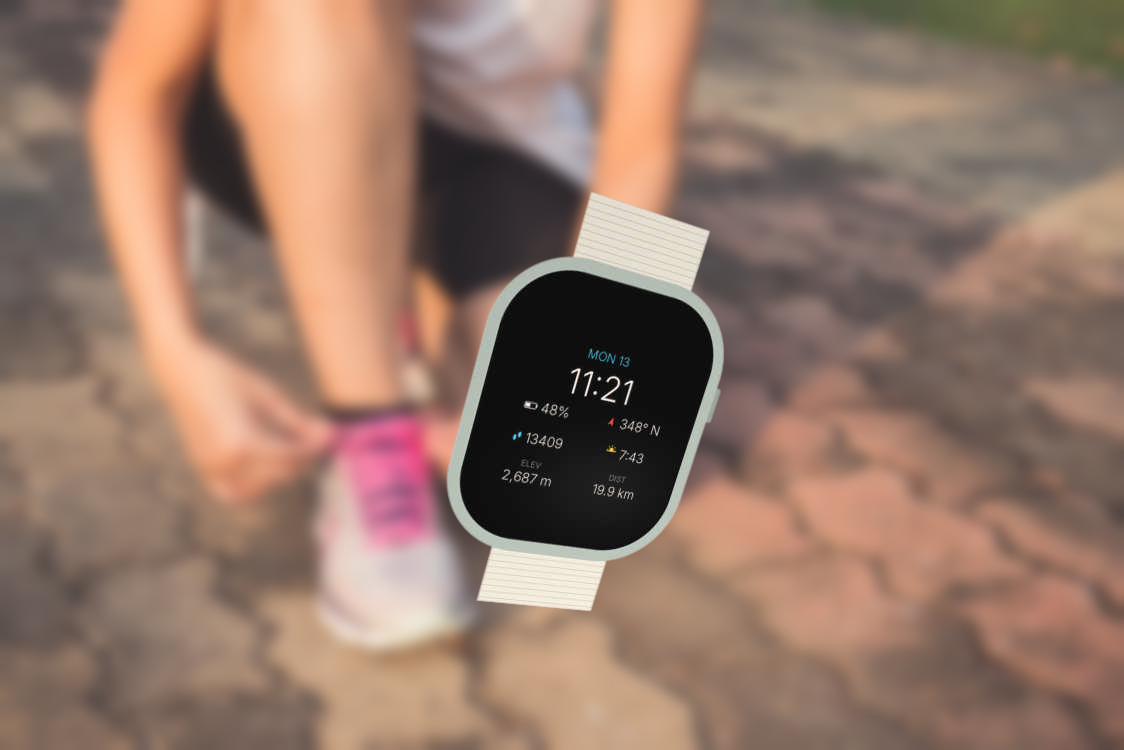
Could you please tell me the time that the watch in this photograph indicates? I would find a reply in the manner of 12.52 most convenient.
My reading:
11.21
